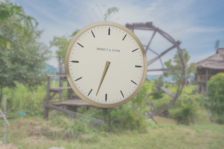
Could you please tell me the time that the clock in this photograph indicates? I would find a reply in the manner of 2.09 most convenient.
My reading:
6.33
